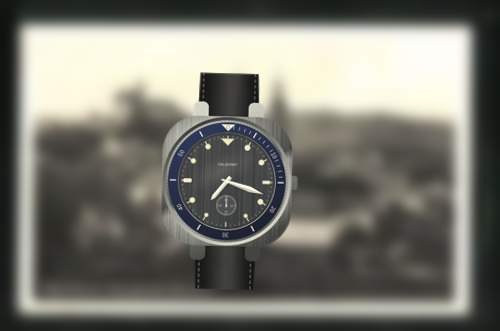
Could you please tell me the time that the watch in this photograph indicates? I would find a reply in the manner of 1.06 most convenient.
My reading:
7.18
